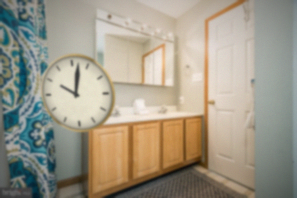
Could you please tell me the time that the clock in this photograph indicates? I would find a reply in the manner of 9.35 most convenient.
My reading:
10.02
